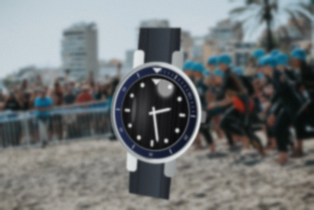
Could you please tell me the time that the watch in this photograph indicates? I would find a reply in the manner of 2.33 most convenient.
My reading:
2.28
